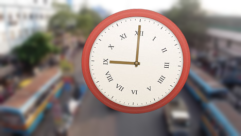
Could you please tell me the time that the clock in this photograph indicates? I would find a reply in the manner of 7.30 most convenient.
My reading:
9.00
